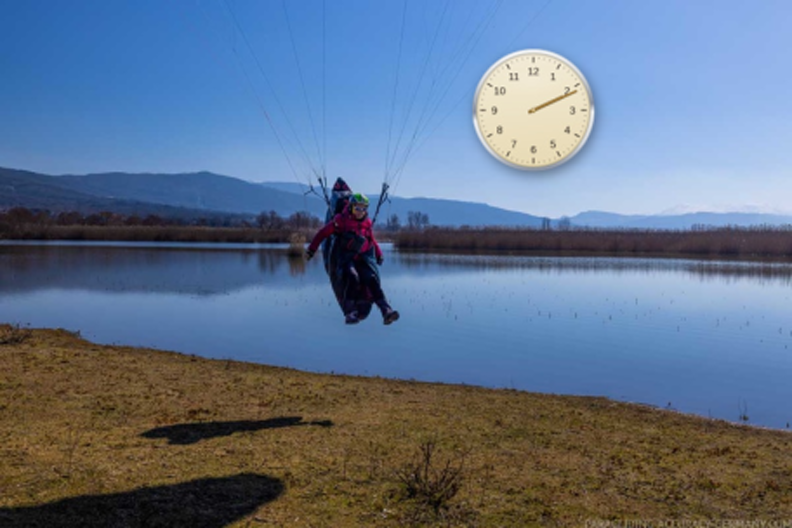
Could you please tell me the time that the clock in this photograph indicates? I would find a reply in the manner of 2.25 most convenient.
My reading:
2.11
